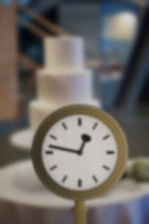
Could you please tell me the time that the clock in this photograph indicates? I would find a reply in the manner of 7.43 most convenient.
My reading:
12.47
